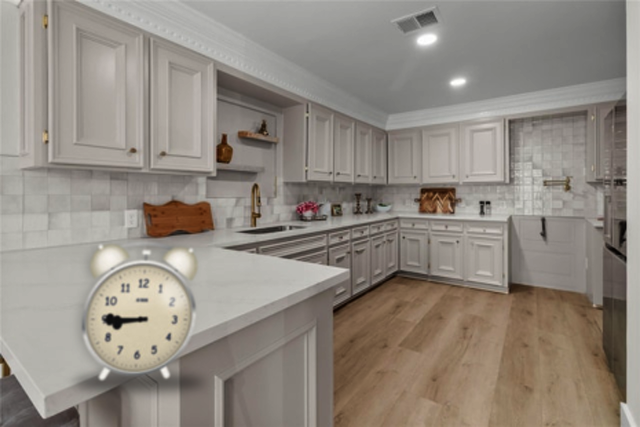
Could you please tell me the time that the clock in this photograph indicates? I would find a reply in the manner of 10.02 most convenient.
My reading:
8.45
